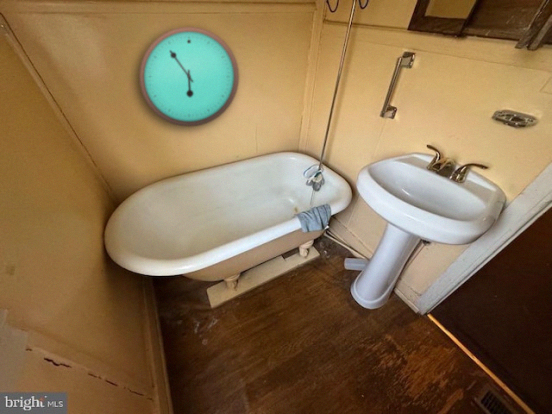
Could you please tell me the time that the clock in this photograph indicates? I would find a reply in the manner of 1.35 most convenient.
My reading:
5.54
